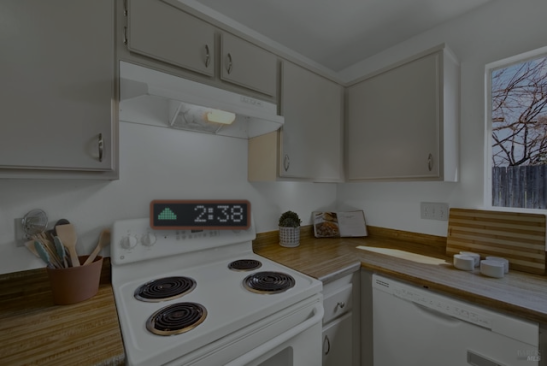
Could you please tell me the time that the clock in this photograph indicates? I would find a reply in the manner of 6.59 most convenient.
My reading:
2.38
